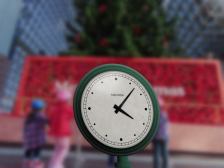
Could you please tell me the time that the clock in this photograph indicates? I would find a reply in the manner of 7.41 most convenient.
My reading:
4.07
